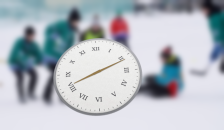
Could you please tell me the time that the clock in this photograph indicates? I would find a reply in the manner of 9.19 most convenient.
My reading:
8.11
